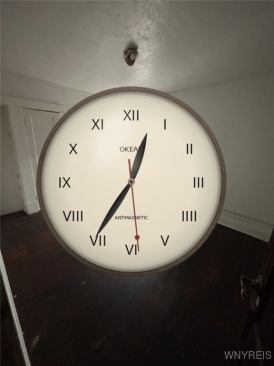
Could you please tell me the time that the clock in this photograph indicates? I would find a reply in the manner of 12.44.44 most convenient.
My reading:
12.35.29
